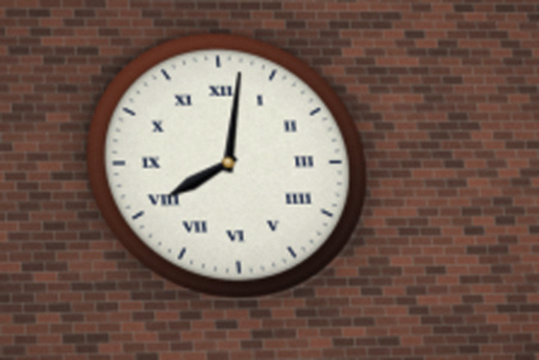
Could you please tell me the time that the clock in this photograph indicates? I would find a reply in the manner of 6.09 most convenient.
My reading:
8.02
